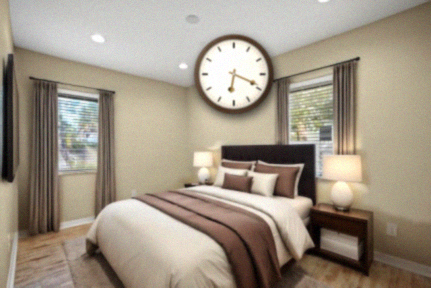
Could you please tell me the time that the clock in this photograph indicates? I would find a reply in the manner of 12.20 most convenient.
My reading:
6.19
